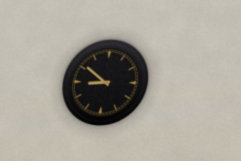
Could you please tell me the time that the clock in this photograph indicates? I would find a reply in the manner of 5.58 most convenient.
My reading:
8.51
